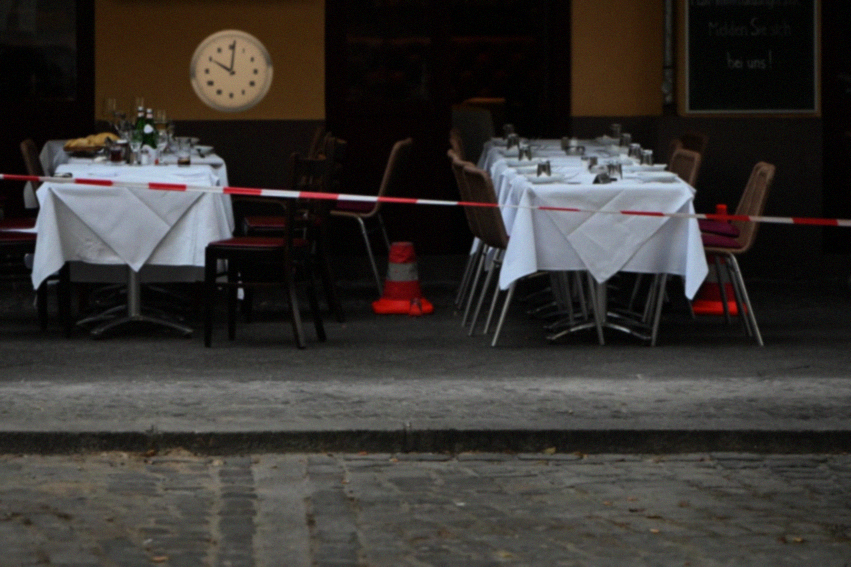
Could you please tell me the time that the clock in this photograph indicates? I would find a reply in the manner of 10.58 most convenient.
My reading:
10.01
